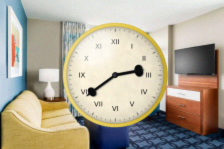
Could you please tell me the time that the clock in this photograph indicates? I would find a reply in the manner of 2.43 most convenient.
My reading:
2.39
